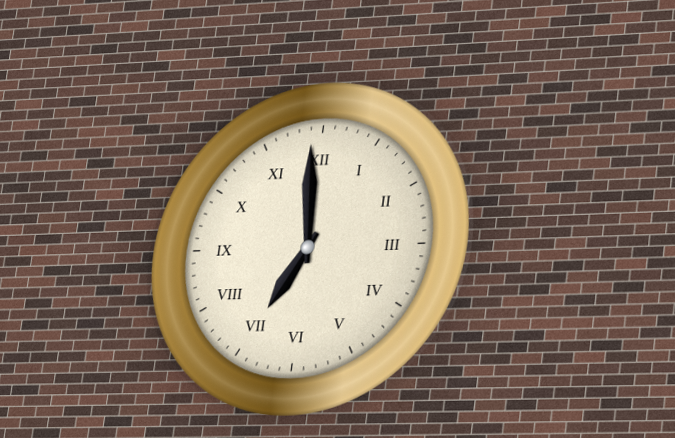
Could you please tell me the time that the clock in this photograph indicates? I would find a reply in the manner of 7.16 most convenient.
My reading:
6.59
